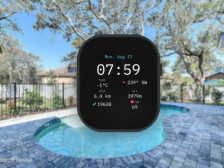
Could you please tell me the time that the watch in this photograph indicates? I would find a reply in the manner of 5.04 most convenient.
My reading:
7.59
